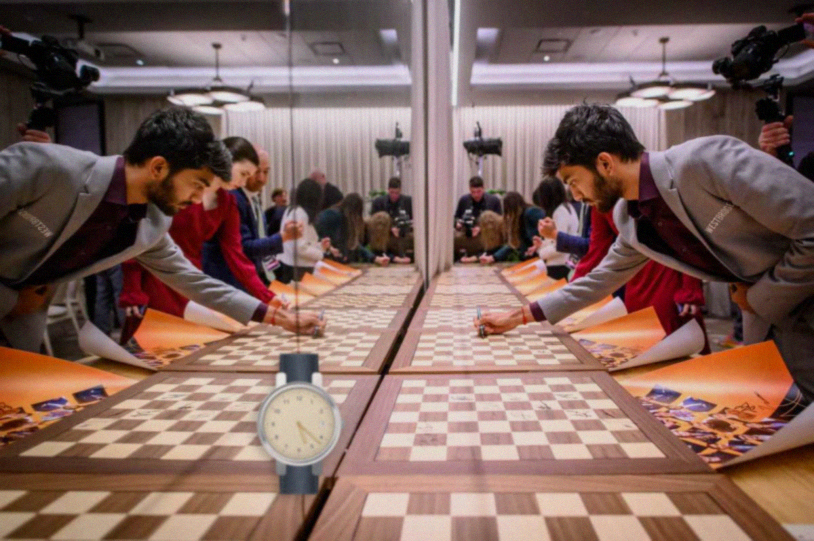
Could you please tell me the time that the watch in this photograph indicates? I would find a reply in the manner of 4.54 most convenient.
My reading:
5.22
